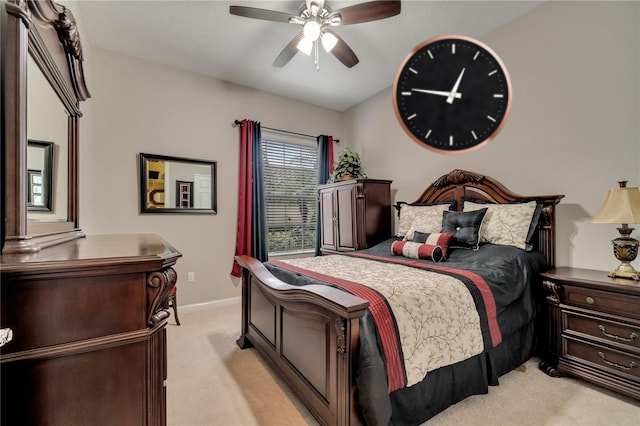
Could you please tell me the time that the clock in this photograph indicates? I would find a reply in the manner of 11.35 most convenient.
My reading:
12.46
